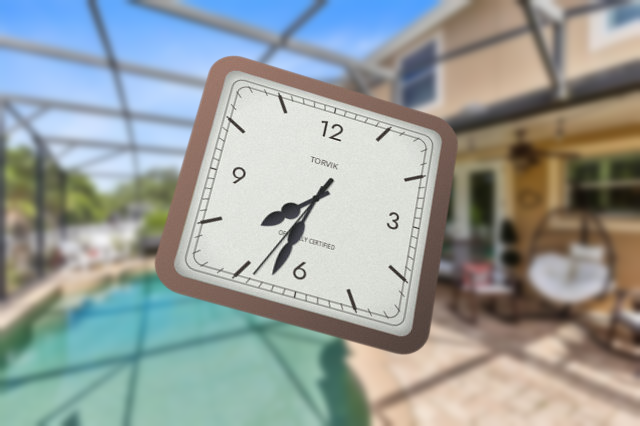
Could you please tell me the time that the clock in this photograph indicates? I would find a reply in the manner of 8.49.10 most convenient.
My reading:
7.32.34
